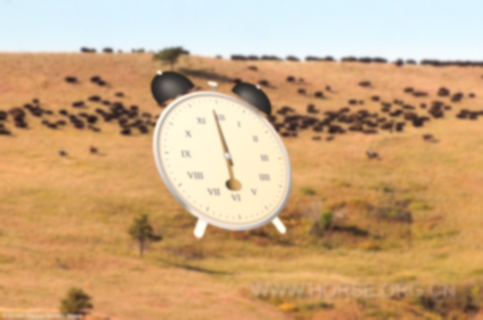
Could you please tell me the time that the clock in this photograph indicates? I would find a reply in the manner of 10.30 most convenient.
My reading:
5.59
